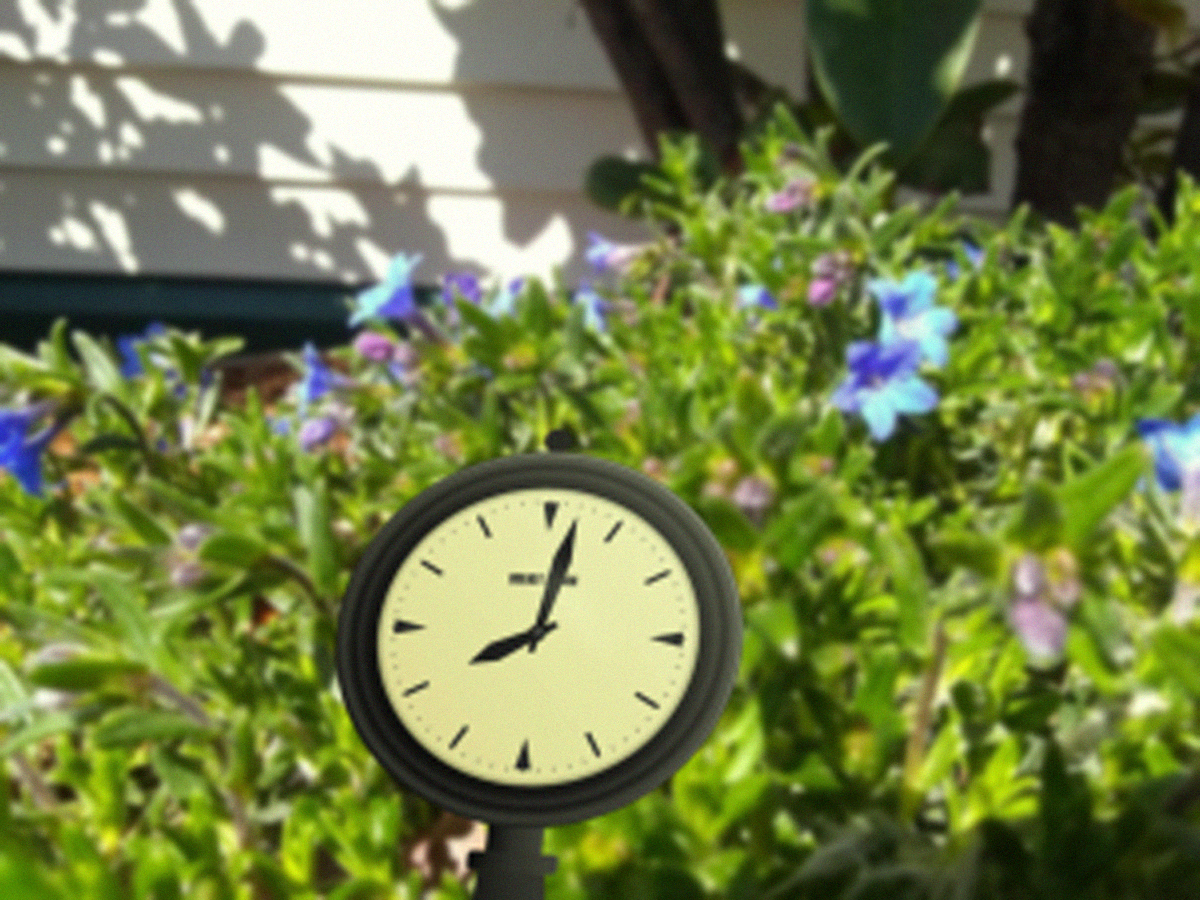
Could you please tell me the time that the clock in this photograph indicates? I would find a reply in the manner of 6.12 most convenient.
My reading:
8.02
